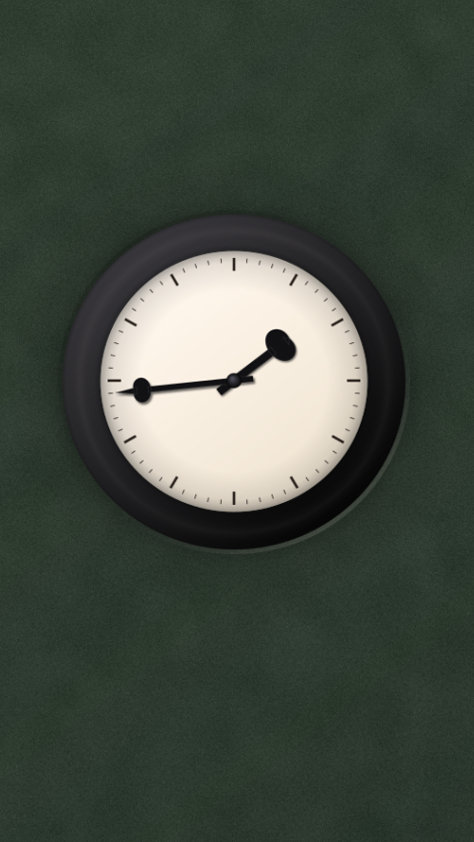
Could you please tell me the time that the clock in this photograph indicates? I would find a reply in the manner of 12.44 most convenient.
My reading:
1.44
